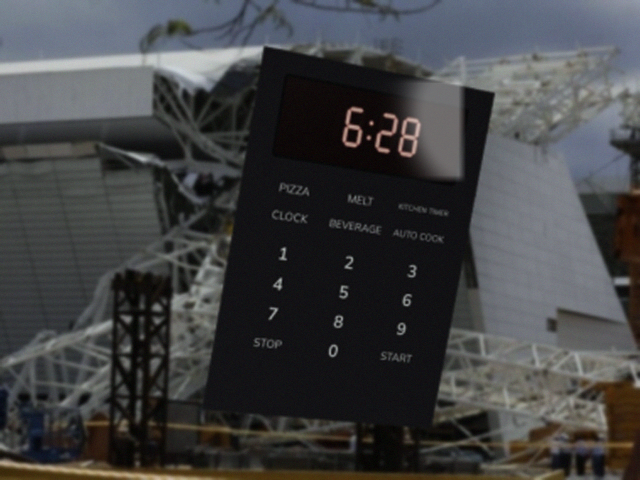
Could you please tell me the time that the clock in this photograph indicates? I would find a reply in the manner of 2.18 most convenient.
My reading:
6.28
